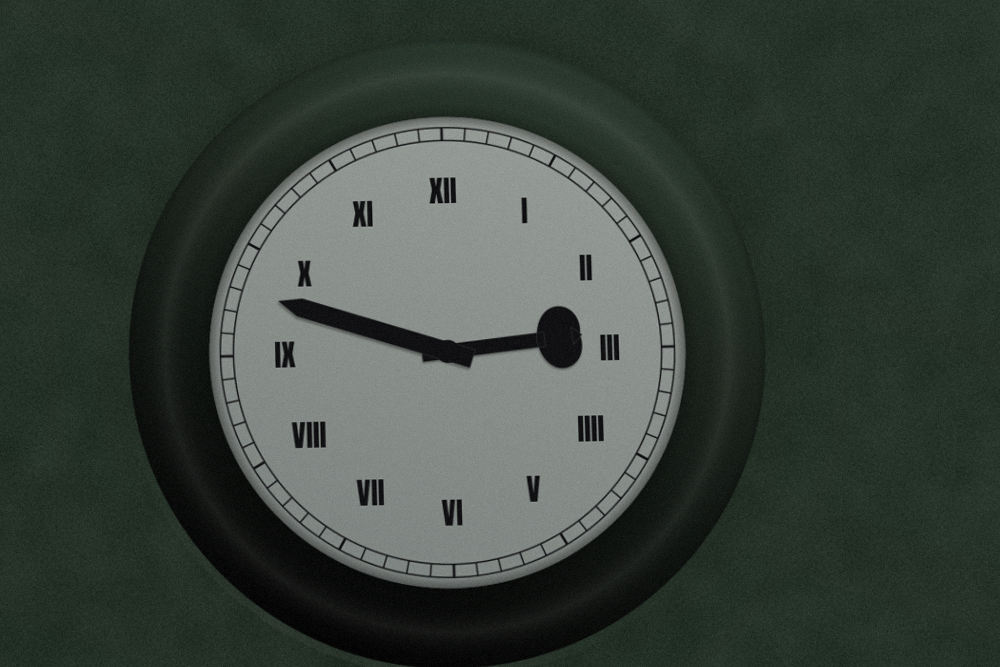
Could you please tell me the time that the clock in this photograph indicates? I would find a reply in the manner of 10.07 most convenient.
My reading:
2.48
